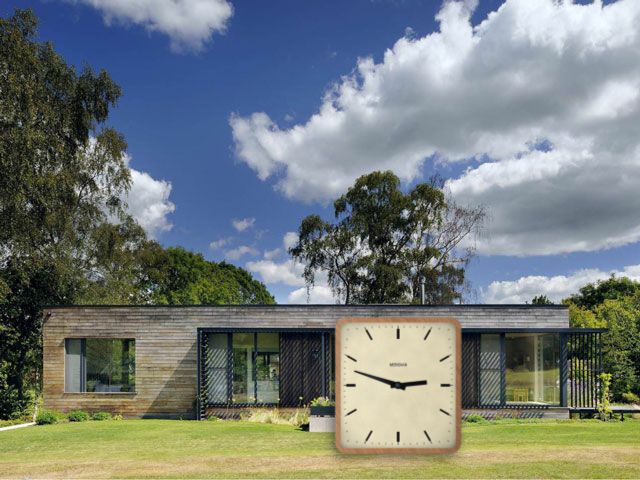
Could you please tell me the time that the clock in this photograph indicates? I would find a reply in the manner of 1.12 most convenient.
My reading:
2.48
